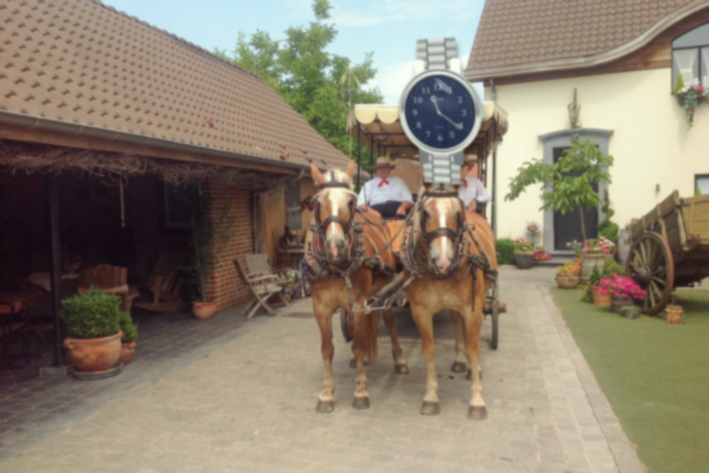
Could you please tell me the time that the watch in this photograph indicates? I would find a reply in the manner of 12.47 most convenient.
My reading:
11.21
